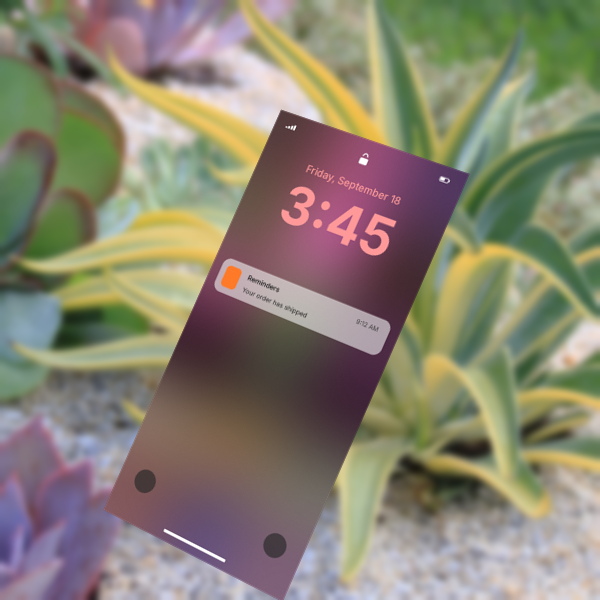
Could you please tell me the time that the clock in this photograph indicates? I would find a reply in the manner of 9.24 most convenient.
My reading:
3.45
